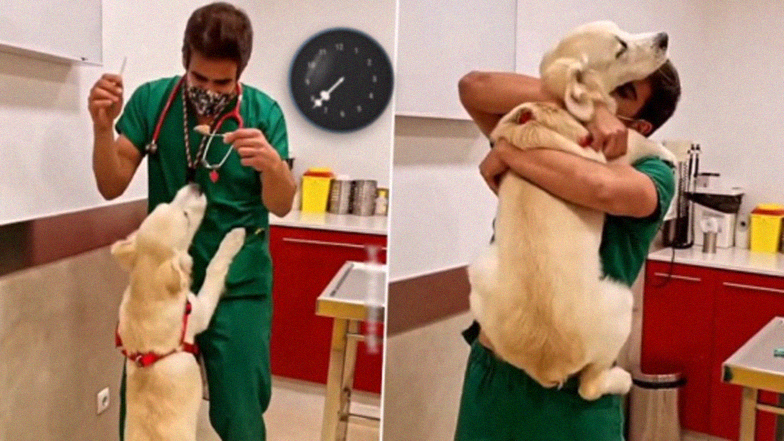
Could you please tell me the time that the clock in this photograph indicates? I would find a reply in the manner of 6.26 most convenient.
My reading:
7.38
